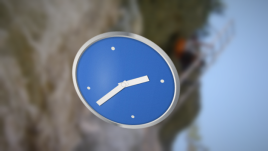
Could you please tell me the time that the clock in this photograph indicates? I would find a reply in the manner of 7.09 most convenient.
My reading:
2.40
